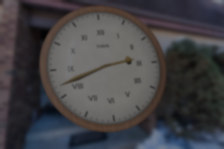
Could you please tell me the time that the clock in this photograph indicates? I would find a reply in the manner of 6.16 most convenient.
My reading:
2.42
